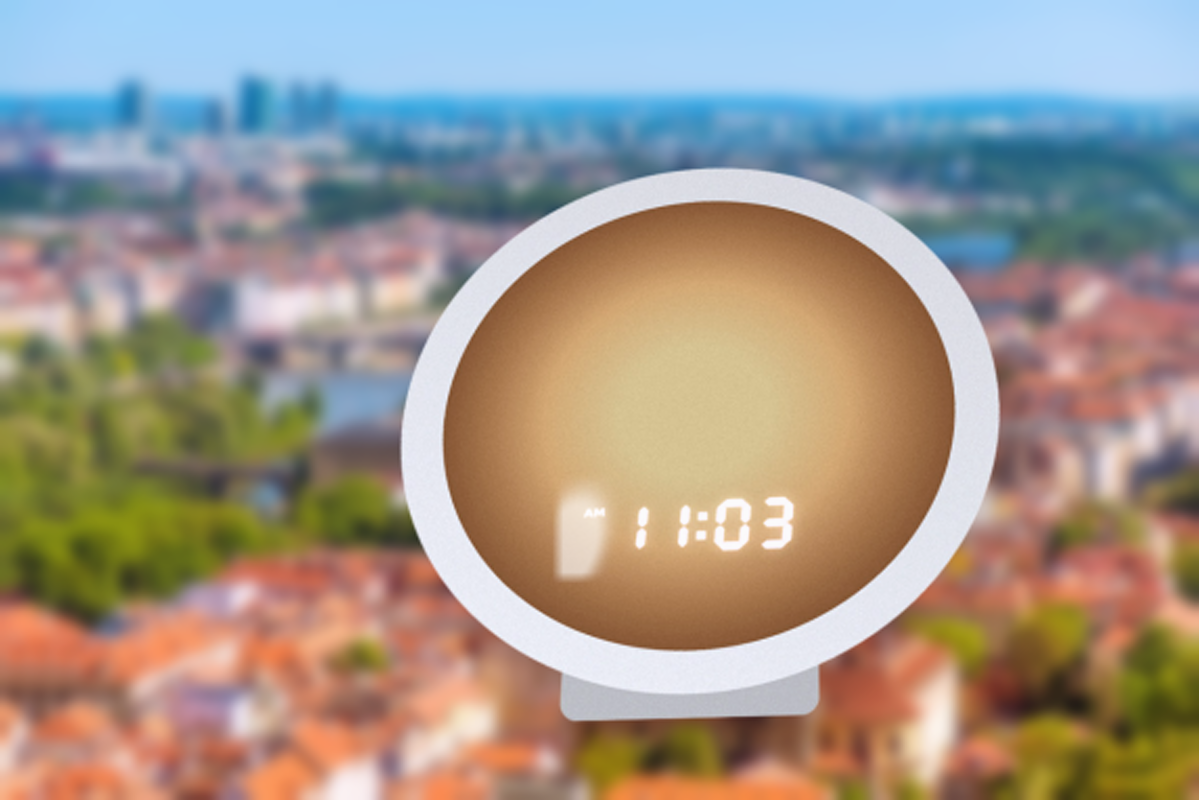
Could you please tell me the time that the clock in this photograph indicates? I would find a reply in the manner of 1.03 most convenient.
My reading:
11.03
